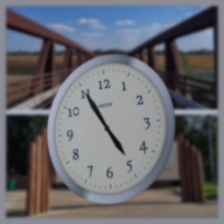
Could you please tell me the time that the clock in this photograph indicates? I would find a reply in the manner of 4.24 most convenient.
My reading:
4.55
